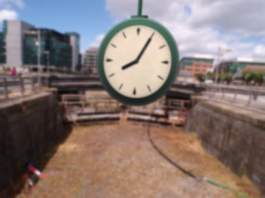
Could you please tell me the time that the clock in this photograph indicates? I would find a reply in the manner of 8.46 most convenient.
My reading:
8.05
